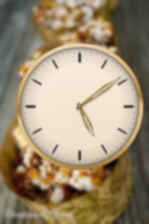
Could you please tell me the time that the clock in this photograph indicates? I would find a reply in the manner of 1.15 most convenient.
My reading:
5.09
